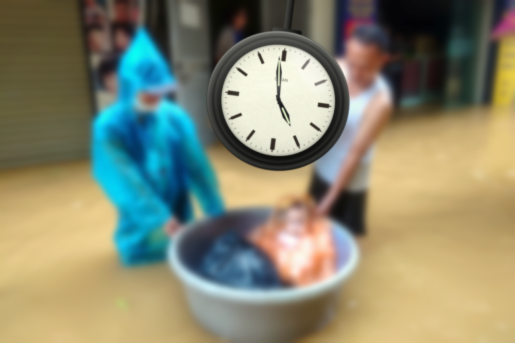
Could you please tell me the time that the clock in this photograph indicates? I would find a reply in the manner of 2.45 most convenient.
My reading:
4.59
